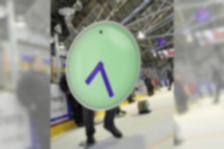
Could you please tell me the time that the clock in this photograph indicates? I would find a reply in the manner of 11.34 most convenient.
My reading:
7.26
